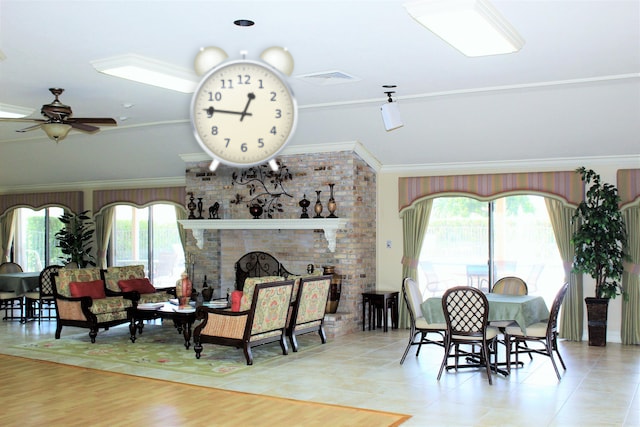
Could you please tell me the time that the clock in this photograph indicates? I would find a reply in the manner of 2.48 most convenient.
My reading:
12.46
